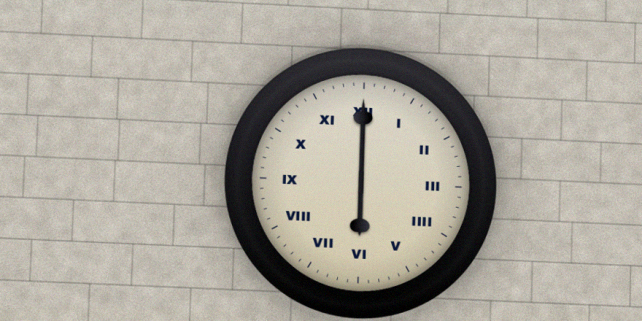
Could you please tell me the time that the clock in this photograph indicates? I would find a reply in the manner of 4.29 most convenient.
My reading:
6.00
